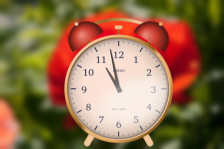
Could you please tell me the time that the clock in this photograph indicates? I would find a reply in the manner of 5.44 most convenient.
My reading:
10.58
